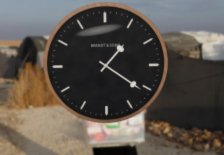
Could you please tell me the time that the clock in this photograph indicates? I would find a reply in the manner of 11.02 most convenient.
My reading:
1.21
